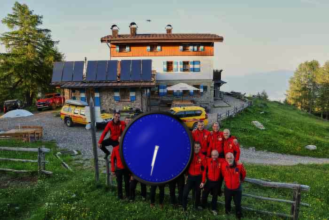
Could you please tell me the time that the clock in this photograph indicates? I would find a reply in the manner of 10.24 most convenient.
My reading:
6.32
